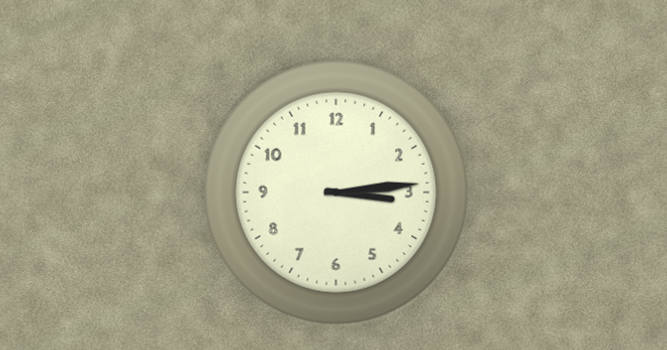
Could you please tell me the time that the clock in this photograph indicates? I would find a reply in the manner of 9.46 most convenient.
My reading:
3.14
